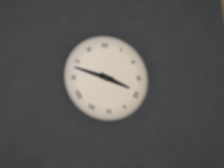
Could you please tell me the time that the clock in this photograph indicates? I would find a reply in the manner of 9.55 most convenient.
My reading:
3.48
